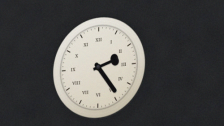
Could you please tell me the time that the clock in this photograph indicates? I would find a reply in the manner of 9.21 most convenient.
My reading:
2.24
